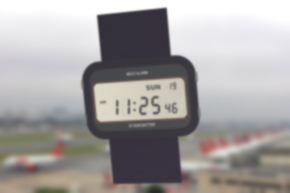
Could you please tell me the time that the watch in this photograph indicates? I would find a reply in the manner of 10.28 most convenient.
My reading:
11.25
